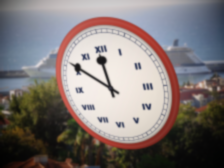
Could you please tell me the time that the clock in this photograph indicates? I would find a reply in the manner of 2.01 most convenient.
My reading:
11.51
